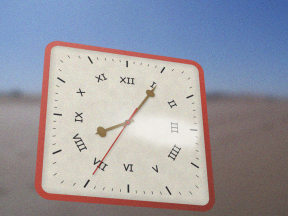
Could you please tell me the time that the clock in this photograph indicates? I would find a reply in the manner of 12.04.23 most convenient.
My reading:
8.05.35
